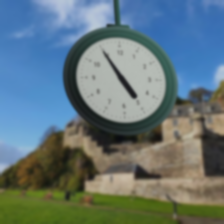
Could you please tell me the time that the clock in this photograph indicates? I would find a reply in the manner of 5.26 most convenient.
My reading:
4.55
